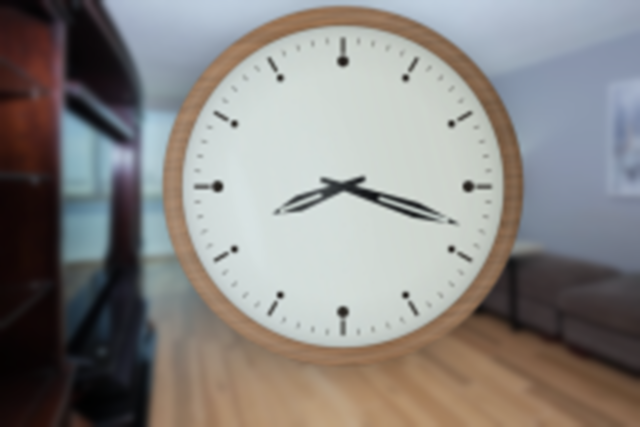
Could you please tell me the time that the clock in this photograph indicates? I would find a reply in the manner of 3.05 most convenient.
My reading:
8.18
